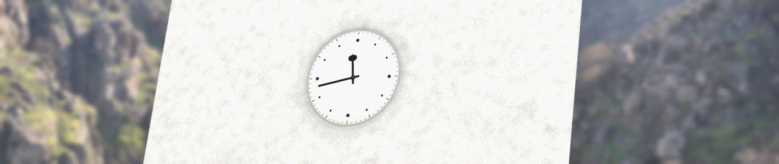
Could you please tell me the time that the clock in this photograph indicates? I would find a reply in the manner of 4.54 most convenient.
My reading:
11.43
